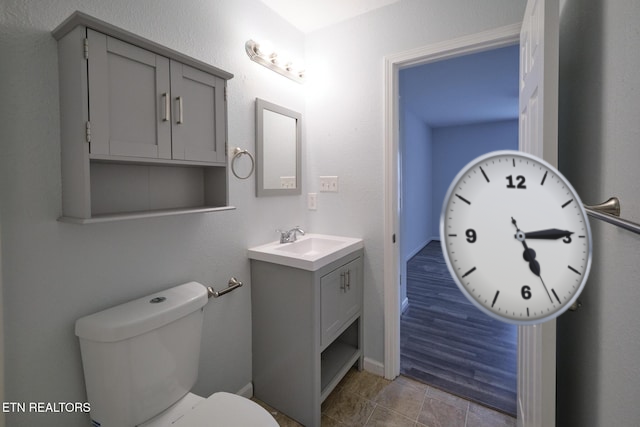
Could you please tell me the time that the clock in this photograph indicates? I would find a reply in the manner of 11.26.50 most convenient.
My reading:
5.14.26
